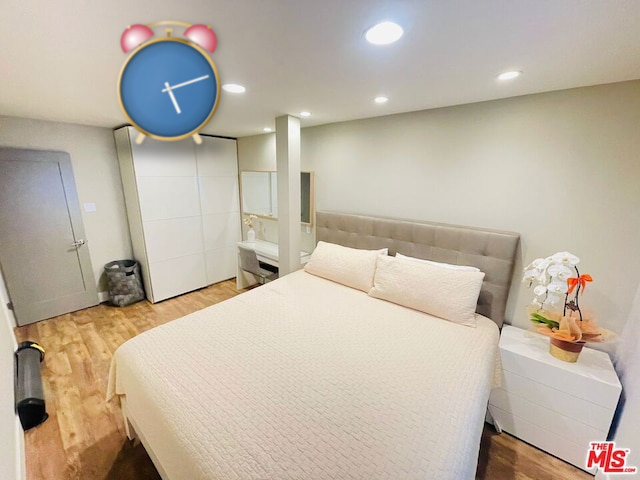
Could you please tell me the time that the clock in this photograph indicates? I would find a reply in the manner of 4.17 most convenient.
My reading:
5.12
